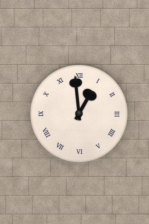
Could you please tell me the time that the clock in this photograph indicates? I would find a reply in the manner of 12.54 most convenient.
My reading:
12.59
